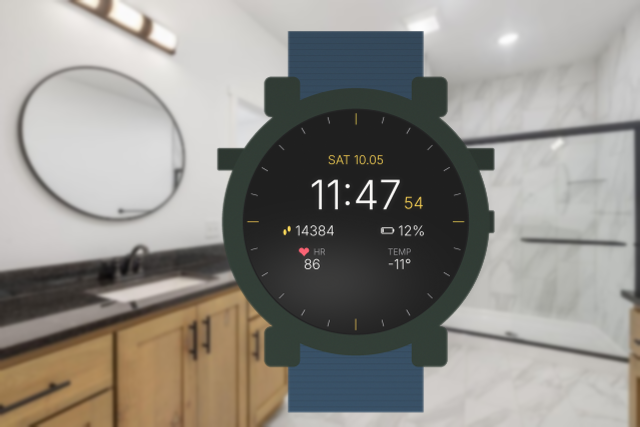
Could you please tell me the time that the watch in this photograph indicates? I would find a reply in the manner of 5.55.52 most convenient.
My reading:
11.47.54
